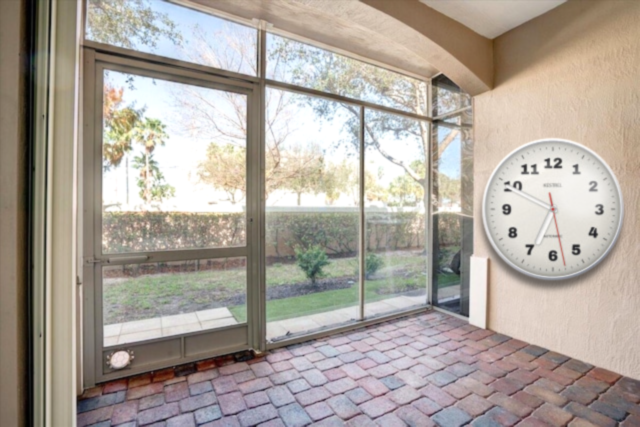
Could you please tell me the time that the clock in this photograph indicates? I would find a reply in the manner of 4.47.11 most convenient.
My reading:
6.49.28
